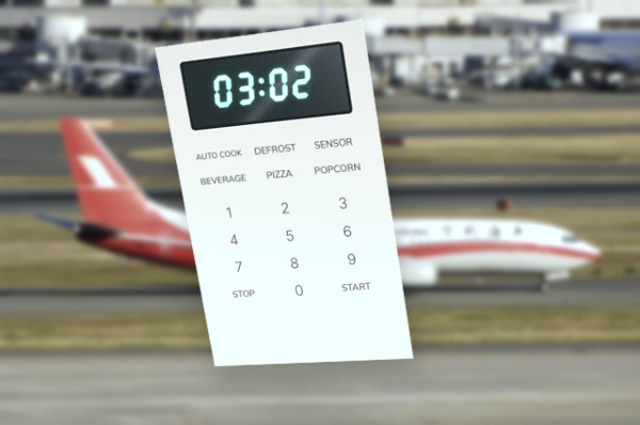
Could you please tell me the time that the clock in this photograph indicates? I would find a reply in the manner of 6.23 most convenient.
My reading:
3.02
